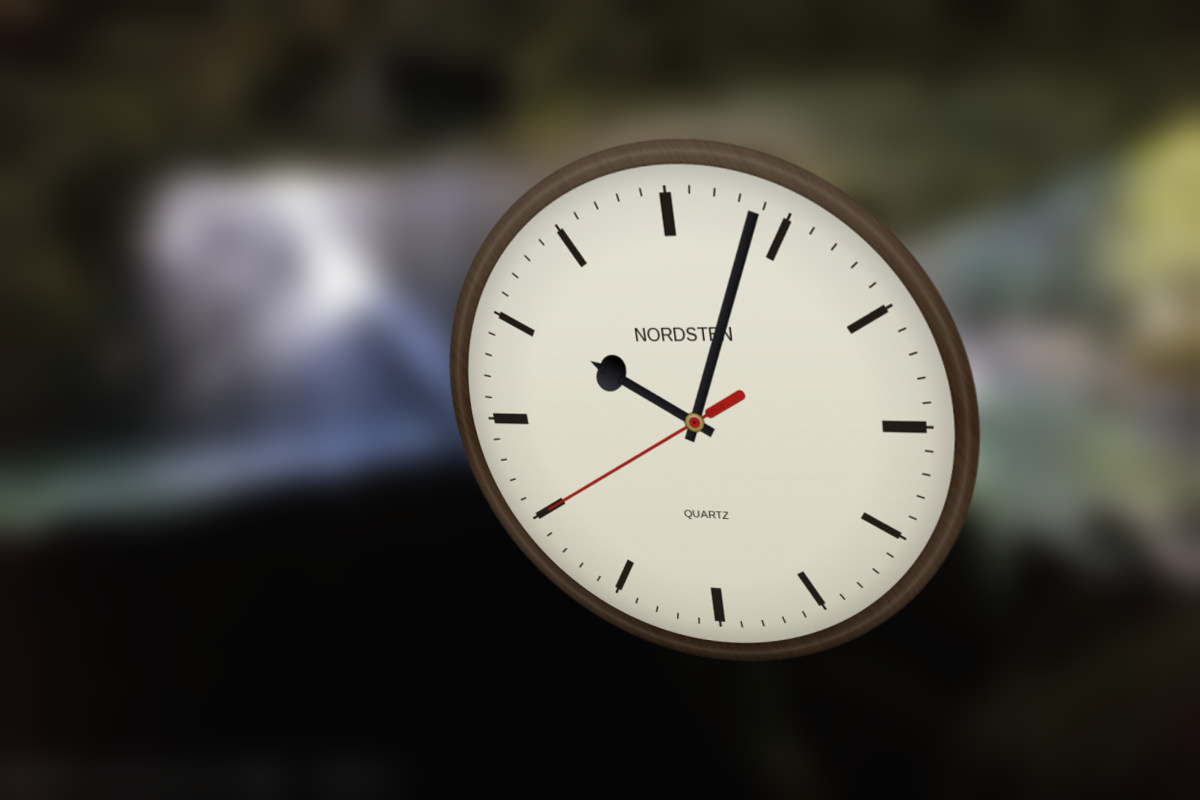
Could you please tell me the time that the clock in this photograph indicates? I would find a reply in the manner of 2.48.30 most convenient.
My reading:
10.03.40
